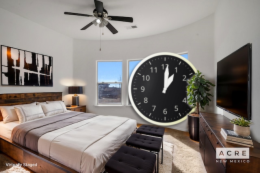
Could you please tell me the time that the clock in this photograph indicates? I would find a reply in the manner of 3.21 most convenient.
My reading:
1.01
